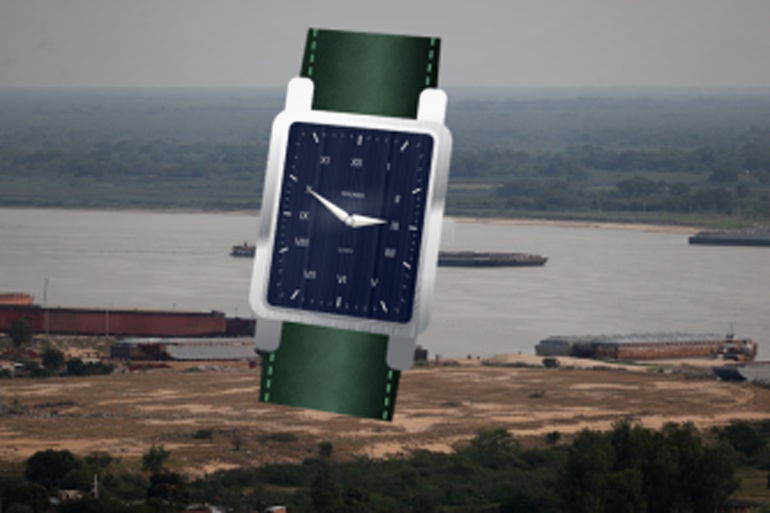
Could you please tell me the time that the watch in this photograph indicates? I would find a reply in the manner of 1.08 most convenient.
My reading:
2.50
